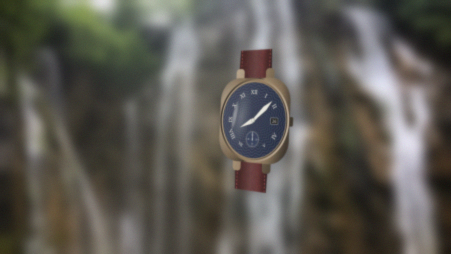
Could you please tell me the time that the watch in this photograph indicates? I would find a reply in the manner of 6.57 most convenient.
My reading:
8.08
